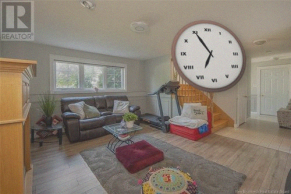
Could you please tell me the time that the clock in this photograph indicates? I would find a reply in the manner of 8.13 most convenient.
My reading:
6.55
